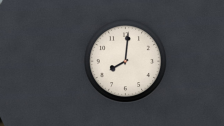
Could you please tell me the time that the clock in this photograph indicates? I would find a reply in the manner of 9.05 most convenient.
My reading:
8.01
